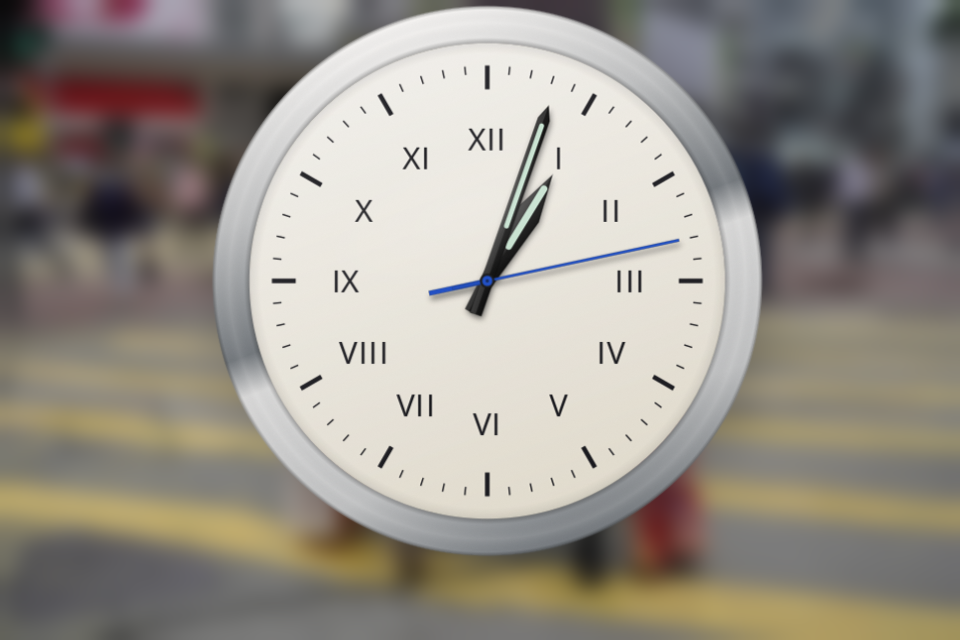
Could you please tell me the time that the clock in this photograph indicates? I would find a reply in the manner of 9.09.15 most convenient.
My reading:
1.03.13
